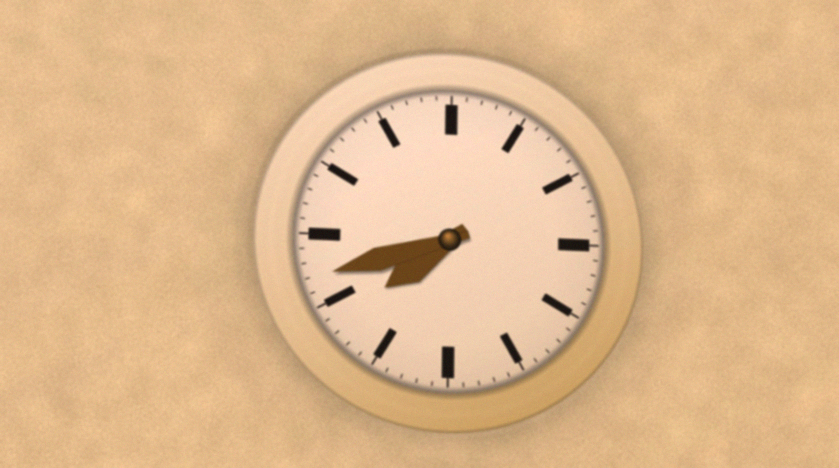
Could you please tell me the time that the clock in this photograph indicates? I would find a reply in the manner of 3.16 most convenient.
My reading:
7.42
